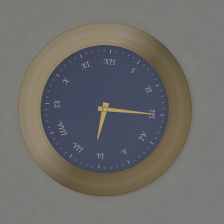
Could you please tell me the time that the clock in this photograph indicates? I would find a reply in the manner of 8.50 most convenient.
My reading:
6.15
